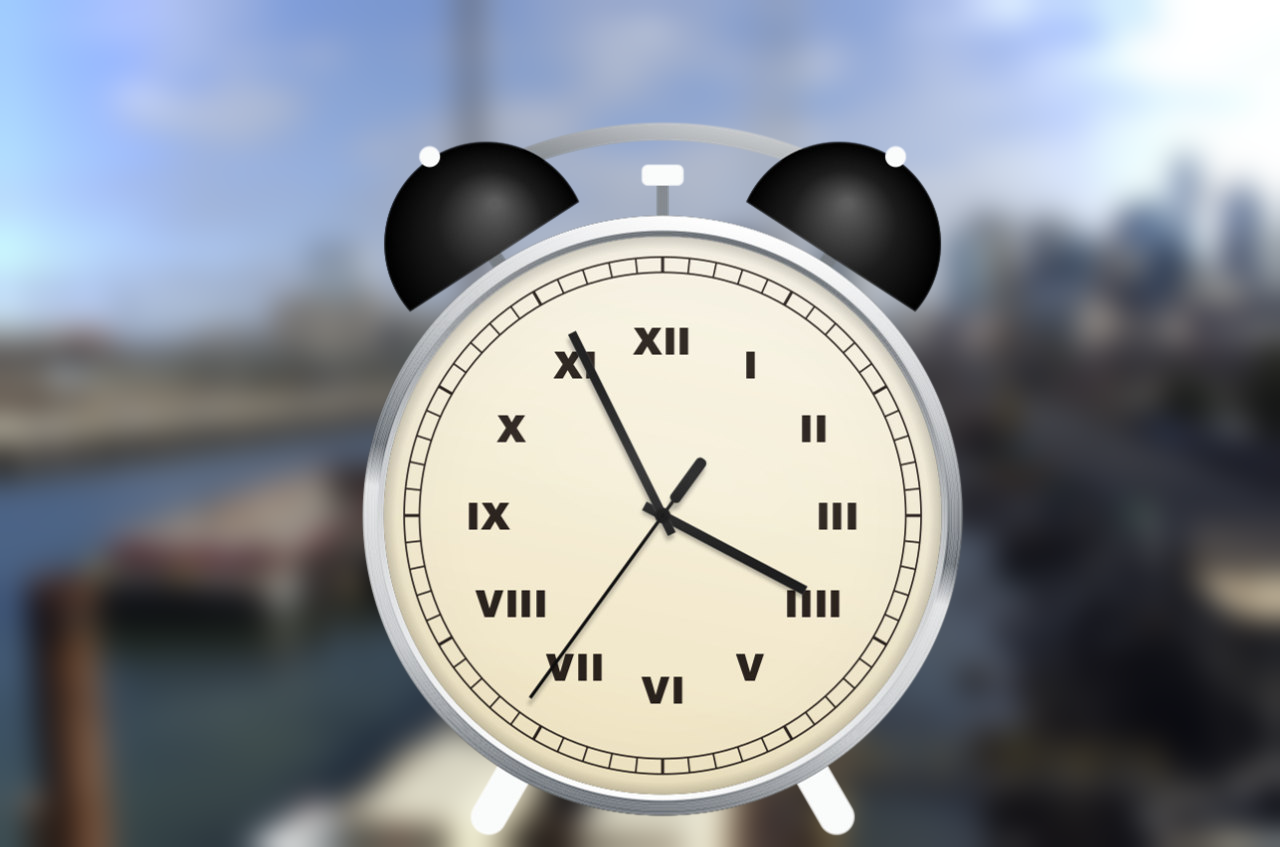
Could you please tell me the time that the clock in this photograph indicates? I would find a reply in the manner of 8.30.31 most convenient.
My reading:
3.55.36
